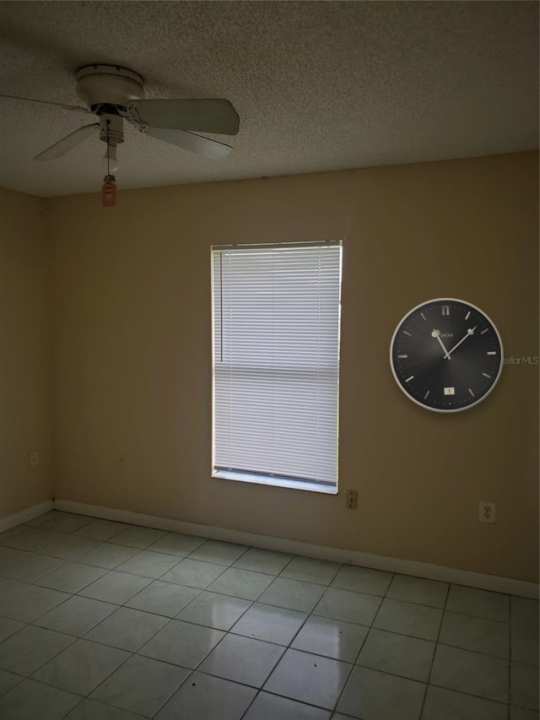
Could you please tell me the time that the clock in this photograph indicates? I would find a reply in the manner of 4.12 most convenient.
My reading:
11.08
